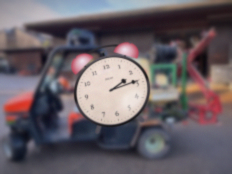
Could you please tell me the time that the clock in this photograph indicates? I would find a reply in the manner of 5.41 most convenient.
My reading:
2.14
